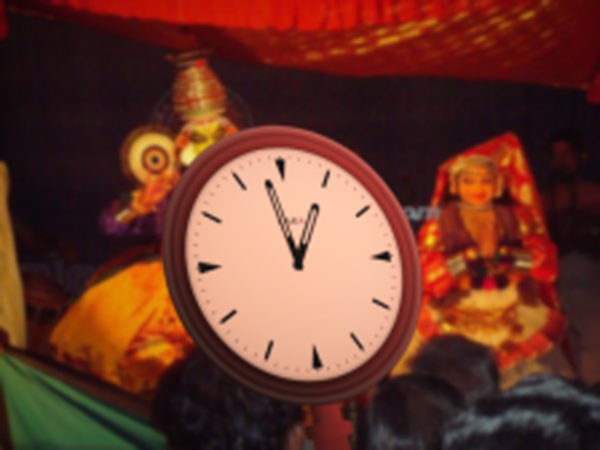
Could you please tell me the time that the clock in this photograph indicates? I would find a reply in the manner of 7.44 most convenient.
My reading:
12.58
